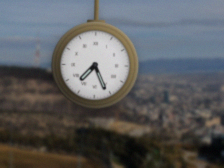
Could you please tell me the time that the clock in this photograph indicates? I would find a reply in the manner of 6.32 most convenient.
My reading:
7.26
